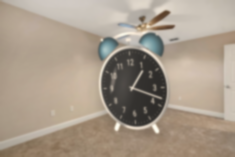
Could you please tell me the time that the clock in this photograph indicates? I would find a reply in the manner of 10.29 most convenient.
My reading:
1.18
